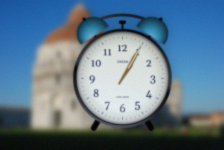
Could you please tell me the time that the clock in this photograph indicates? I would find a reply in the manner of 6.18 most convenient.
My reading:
1.05
